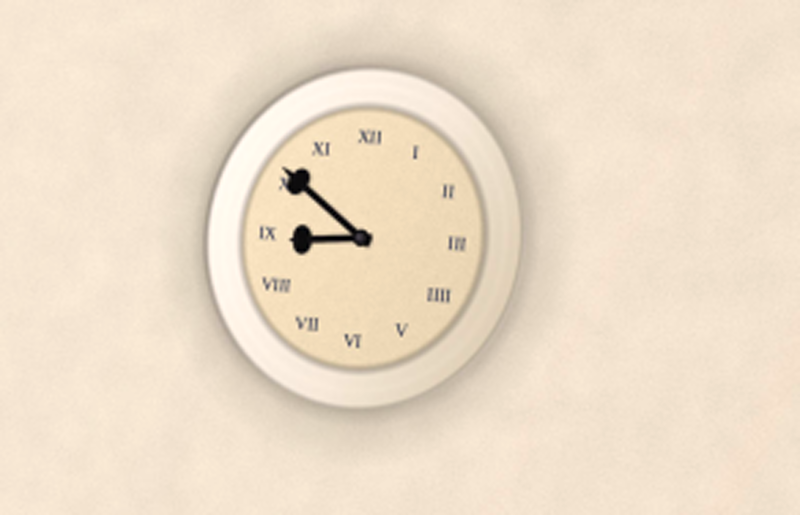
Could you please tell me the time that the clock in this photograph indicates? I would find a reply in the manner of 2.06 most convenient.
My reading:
8.51
